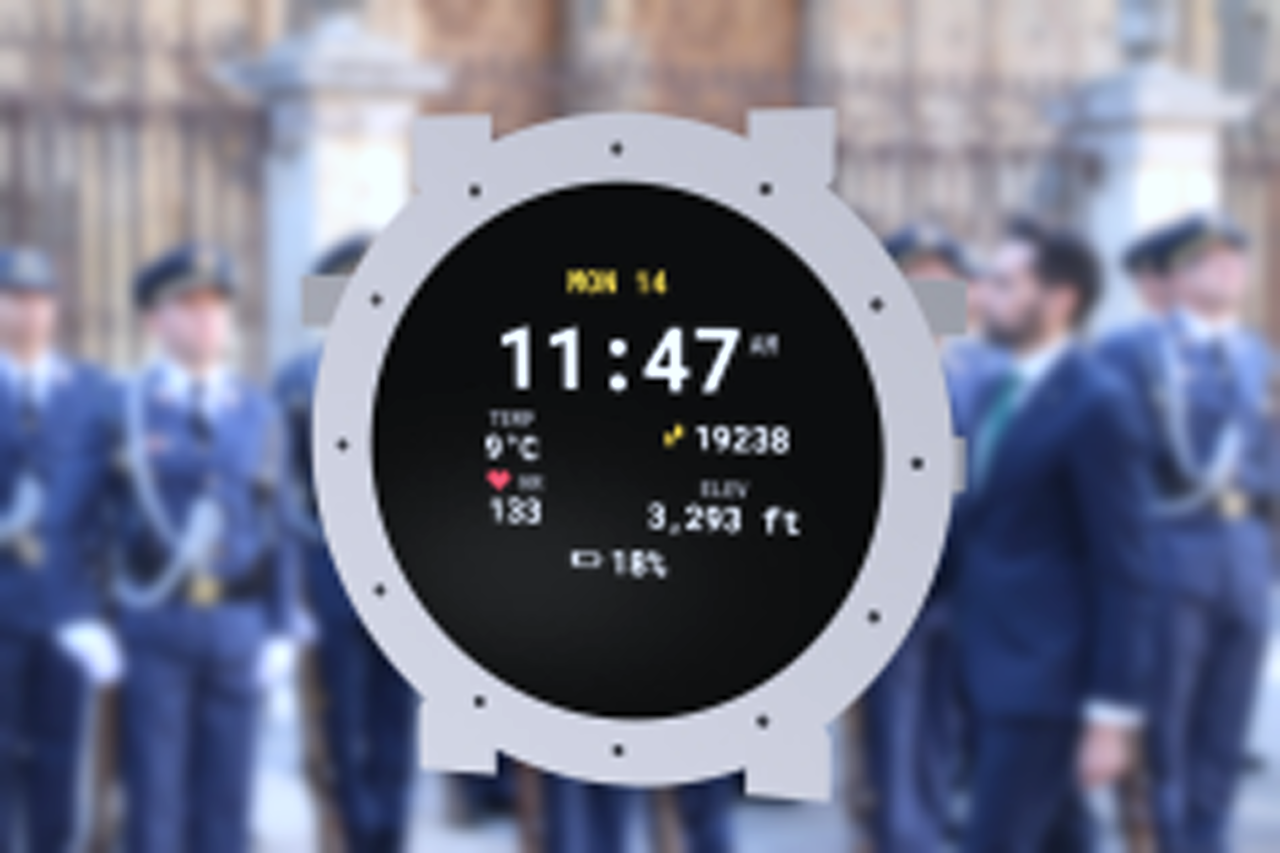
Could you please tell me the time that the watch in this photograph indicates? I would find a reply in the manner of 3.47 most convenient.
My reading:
11.47
